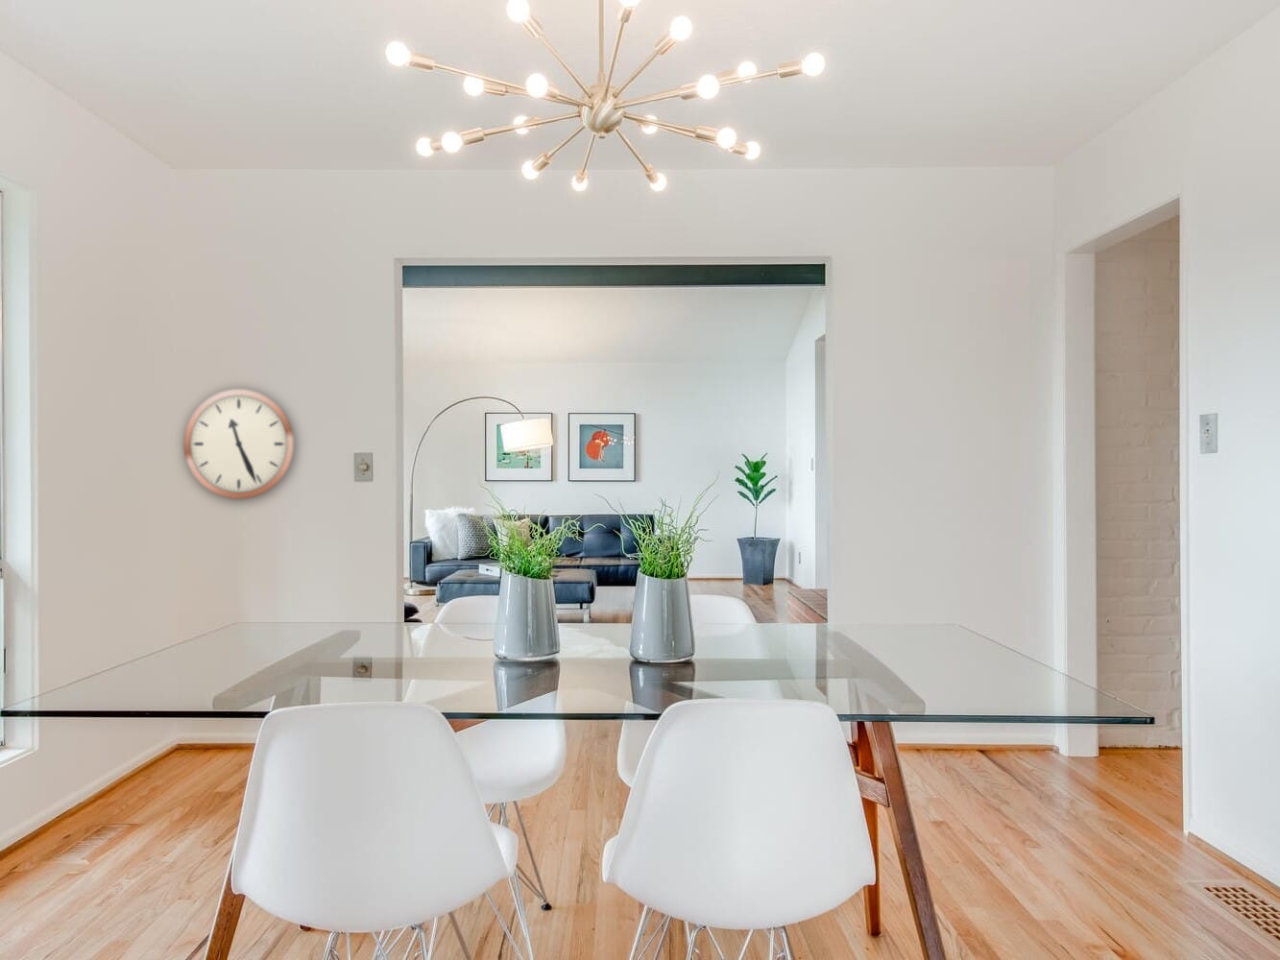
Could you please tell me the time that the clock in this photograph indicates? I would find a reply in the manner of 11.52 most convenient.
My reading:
11.26
